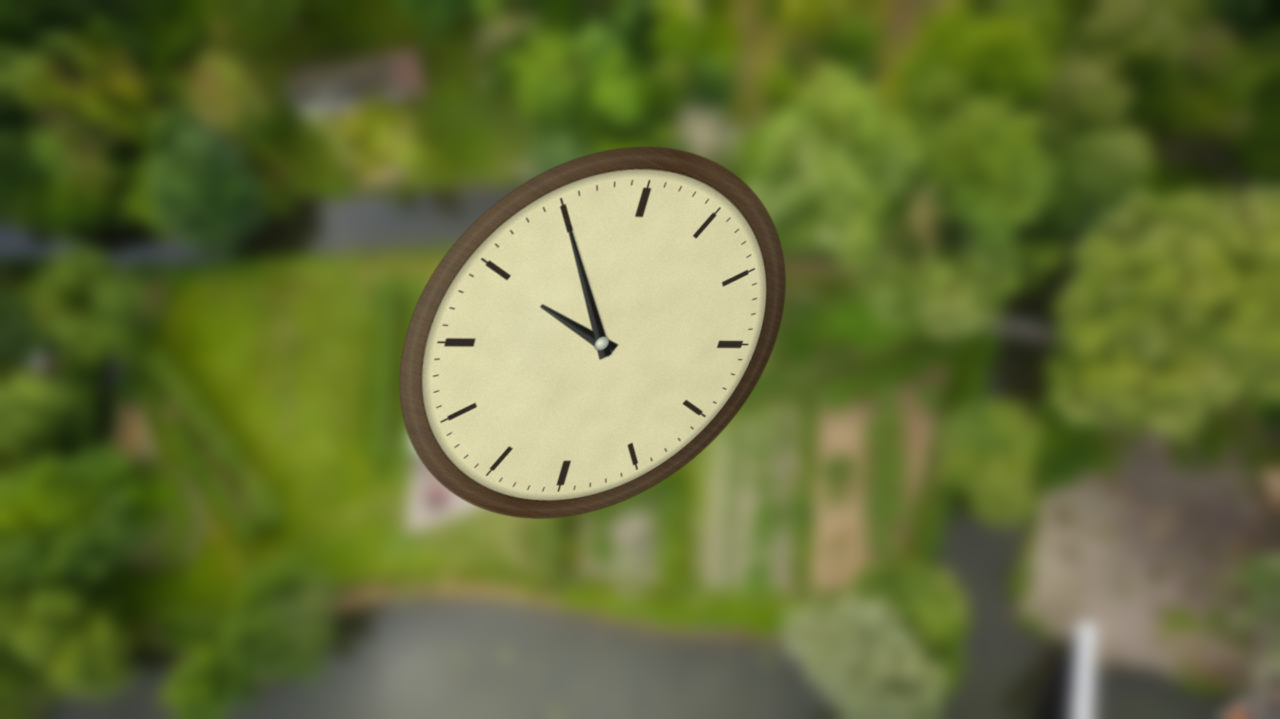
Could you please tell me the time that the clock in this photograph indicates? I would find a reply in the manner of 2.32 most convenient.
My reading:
9.55
